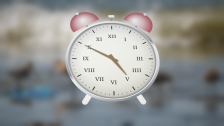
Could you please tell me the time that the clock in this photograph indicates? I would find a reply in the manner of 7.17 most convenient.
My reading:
4.50
